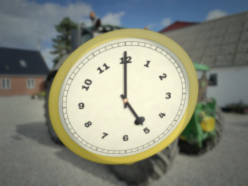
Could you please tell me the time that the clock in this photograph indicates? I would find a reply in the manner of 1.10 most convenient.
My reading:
5.00
